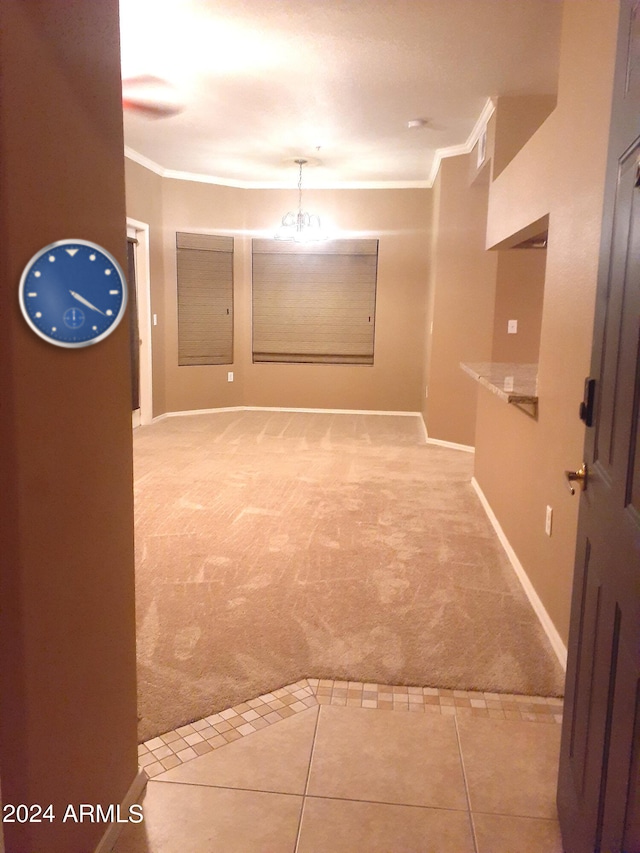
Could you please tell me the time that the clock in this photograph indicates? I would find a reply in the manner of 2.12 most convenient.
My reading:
4.21
